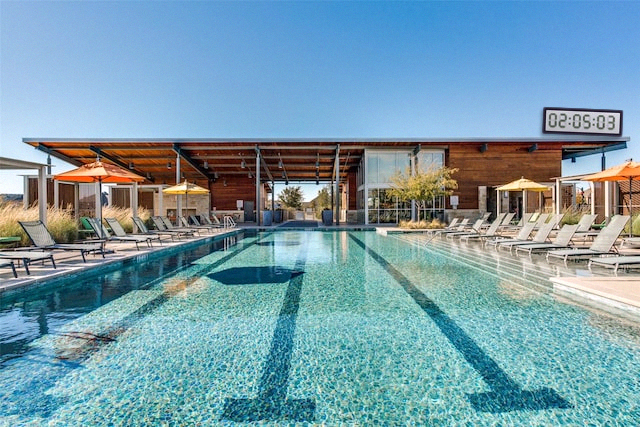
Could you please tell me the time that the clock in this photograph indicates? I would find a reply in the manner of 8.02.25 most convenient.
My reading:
2.05.03
